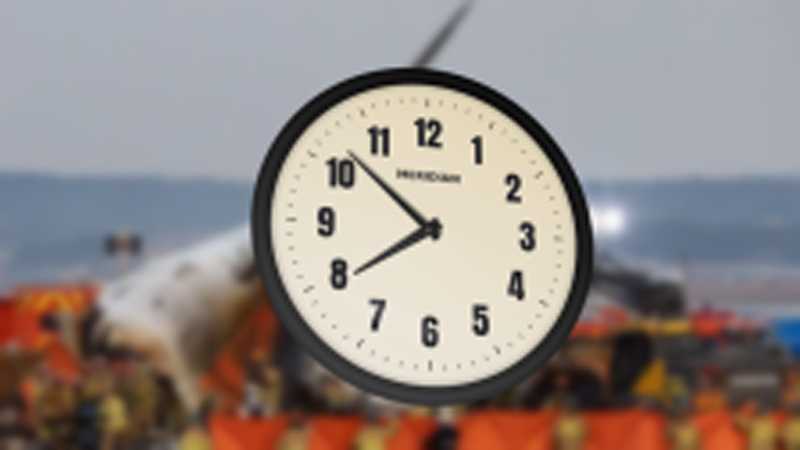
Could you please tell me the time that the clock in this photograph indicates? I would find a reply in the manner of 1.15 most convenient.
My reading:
7.52
